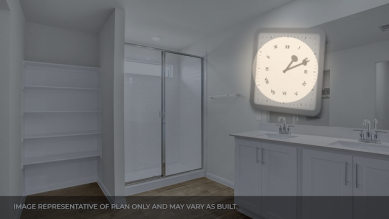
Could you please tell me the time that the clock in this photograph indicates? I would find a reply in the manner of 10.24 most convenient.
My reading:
1.11
